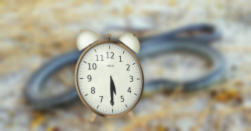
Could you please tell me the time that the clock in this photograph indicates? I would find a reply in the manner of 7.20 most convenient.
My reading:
5.30
